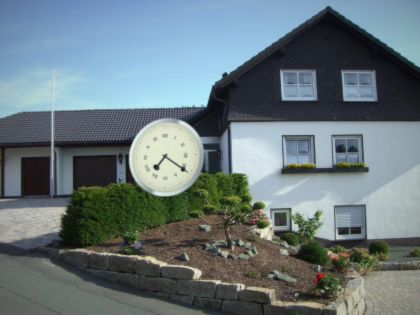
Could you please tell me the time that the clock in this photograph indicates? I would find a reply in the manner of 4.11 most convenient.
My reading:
7.21
